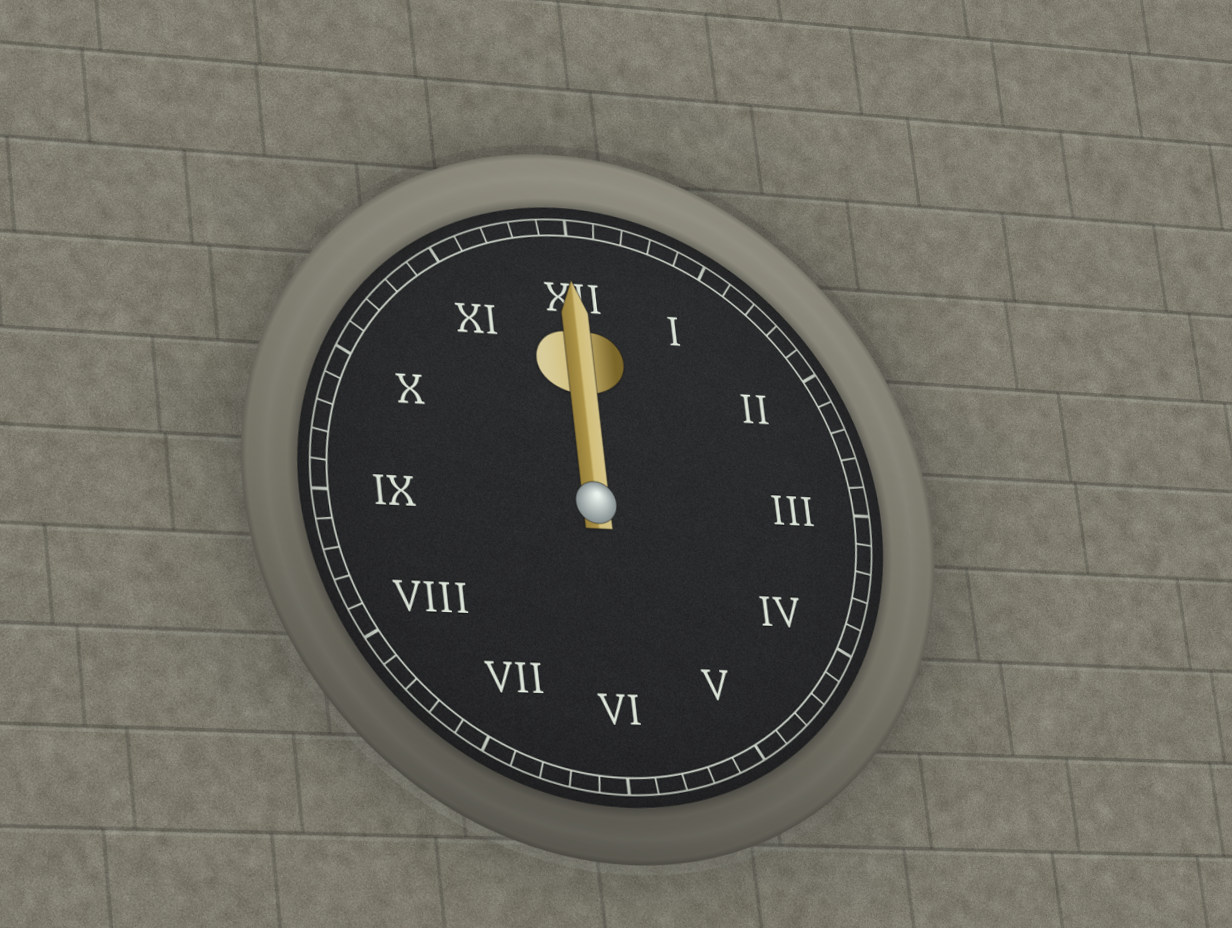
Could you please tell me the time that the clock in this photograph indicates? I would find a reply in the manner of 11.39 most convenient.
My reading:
12.00
